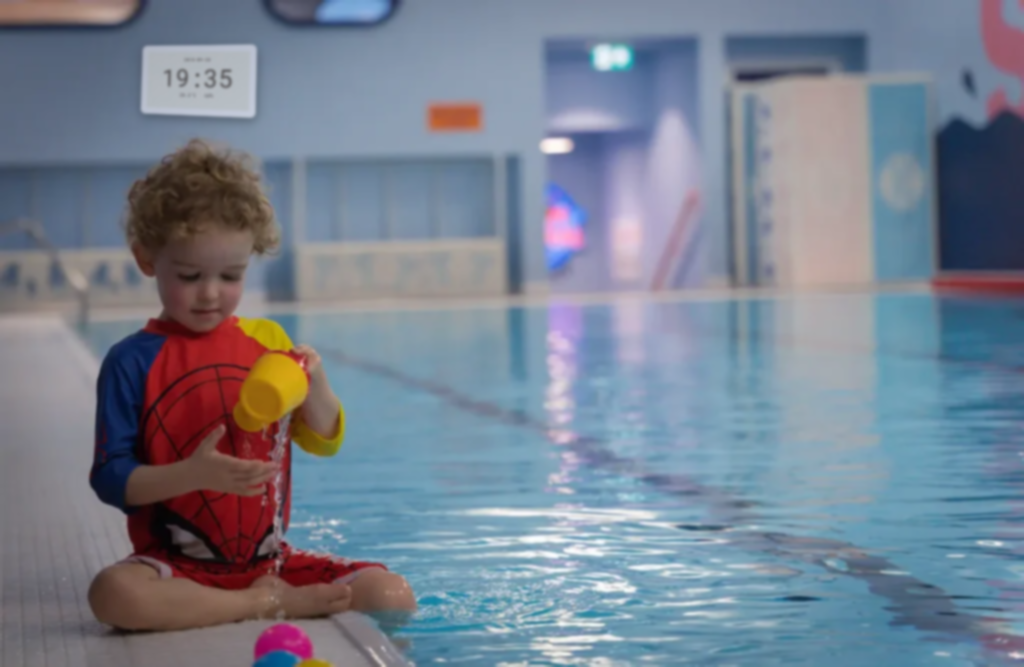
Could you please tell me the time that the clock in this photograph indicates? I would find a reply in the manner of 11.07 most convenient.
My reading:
19.35
